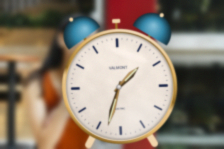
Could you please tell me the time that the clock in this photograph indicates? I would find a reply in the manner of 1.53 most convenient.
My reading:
1.33
